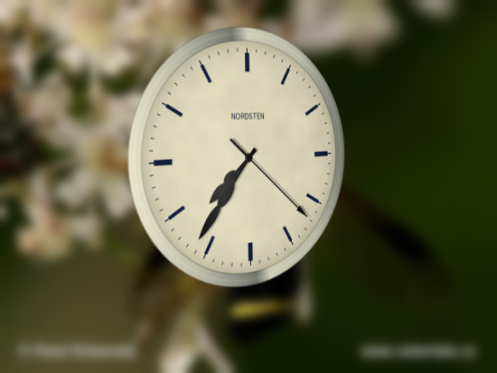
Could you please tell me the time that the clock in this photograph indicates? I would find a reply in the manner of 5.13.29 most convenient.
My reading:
7.36.22
